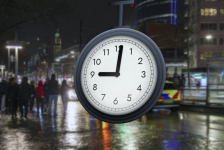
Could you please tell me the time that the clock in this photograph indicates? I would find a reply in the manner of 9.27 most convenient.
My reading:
9.01
